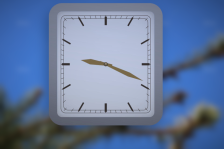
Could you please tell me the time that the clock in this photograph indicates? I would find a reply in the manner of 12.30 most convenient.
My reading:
9.19
